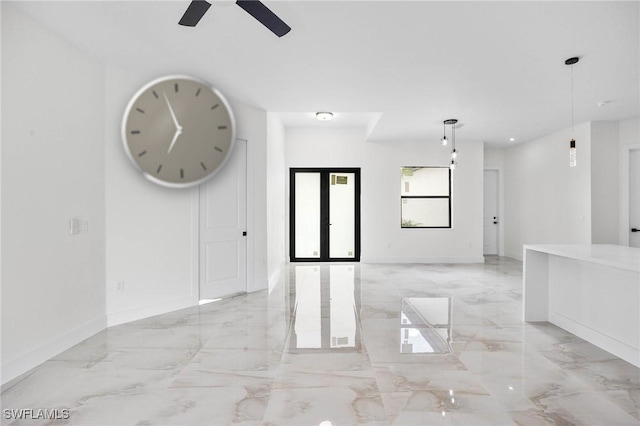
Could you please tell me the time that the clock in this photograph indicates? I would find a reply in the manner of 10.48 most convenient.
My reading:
6.57
